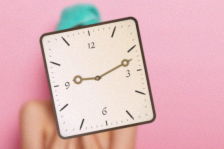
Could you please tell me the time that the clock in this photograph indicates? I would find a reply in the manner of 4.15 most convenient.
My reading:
9.12
